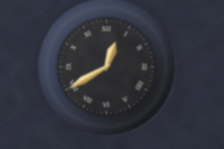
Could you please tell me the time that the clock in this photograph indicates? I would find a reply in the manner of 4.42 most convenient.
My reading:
12.40
